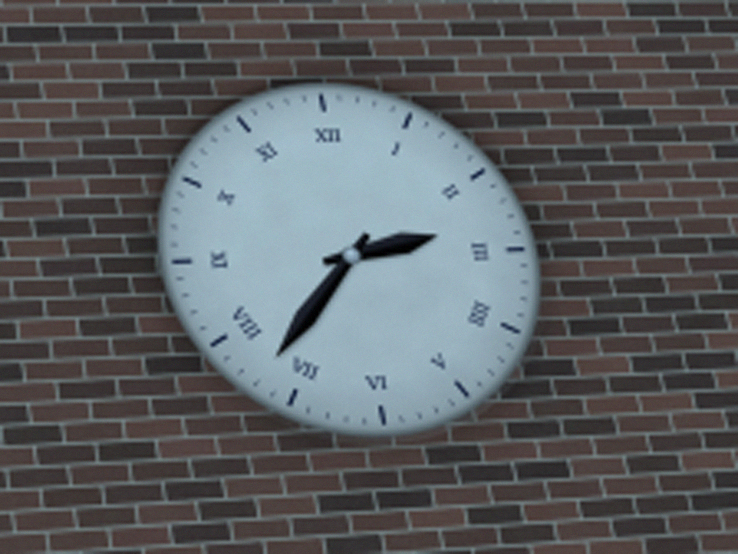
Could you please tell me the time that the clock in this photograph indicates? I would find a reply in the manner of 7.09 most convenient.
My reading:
2.37
